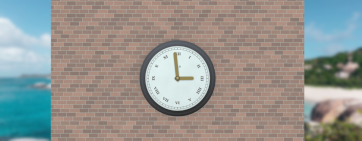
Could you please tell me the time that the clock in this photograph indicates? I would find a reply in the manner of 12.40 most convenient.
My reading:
2.59
